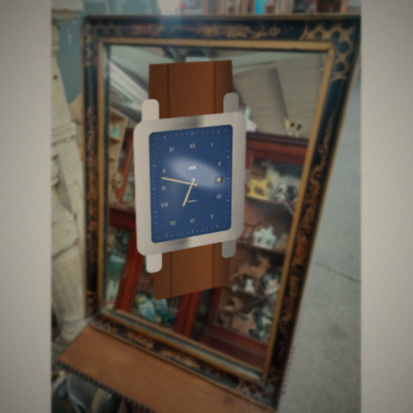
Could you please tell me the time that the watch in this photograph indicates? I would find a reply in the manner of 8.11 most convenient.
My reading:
6.48
